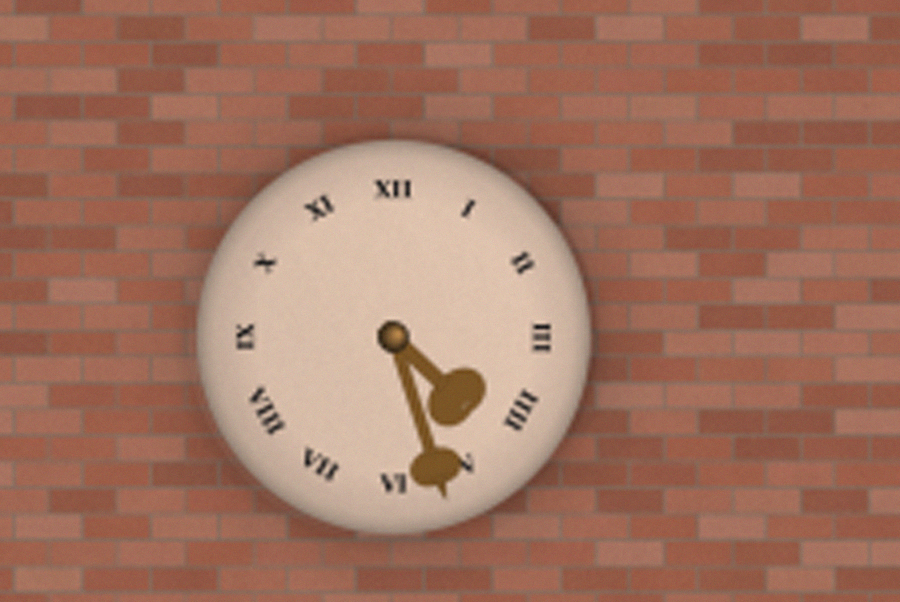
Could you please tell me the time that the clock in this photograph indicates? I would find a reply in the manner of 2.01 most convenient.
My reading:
4.27
